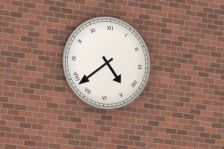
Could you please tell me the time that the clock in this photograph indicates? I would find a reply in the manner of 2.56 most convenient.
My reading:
4.38
